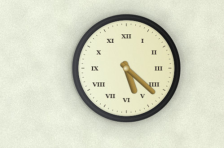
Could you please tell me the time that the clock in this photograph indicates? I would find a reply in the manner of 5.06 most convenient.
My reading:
5.22
